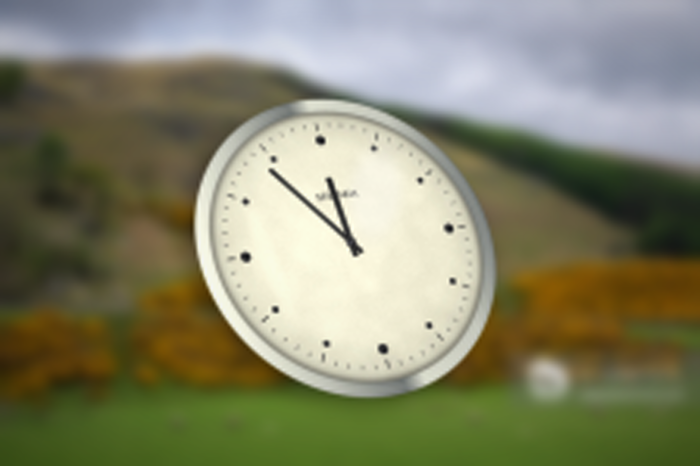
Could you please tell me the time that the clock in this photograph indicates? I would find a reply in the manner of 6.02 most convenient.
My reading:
11.54
